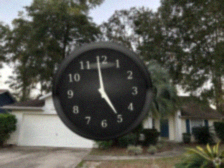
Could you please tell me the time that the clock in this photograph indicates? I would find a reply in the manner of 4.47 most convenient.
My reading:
4.59
